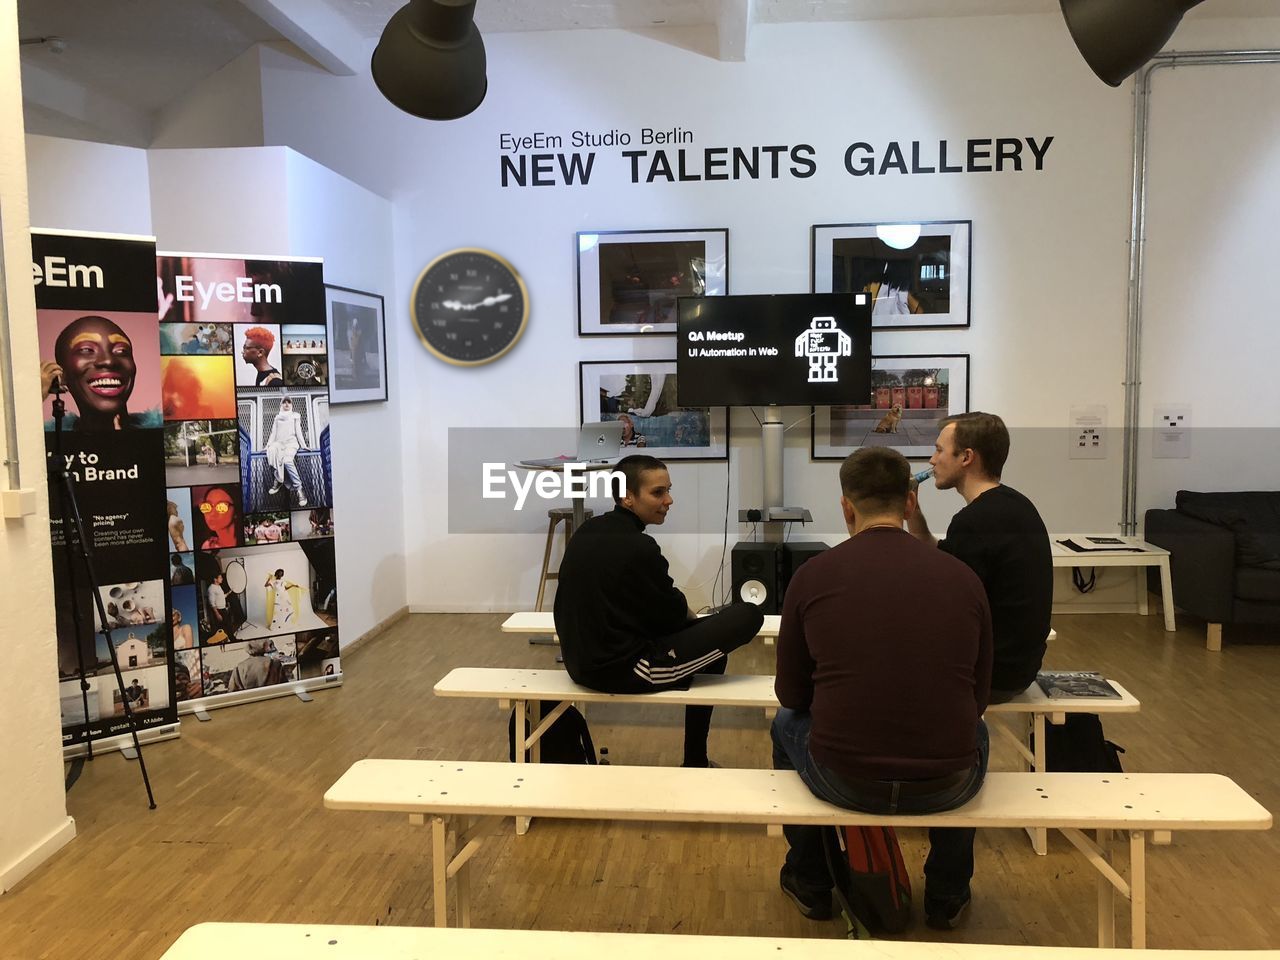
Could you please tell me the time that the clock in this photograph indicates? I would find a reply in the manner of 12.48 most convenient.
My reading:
9.12
